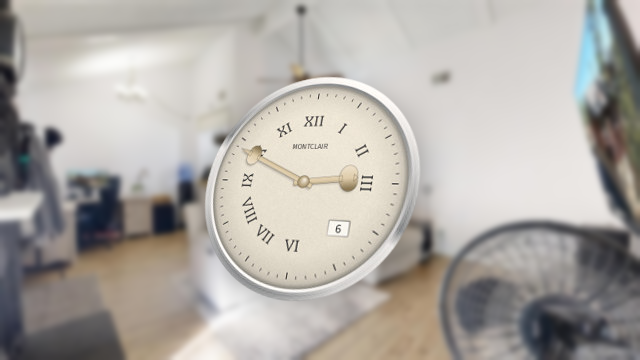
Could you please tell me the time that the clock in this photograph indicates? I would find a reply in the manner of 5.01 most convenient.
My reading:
2.49
